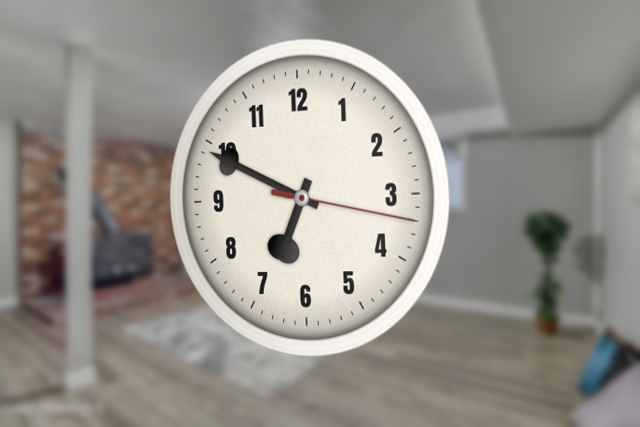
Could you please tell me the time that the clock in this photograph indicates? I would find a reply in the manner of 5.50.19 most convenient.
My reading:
6.49.17
